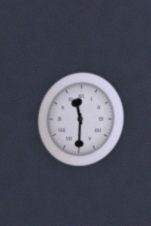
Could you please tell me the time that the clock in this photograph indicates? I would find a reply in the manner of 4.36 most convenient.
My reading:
11.30
